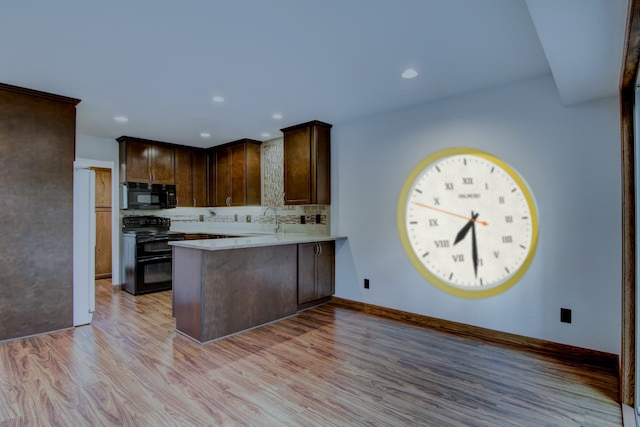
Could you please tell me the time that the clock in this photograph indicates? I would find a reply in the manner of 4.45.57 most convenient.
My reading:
7.30.48
